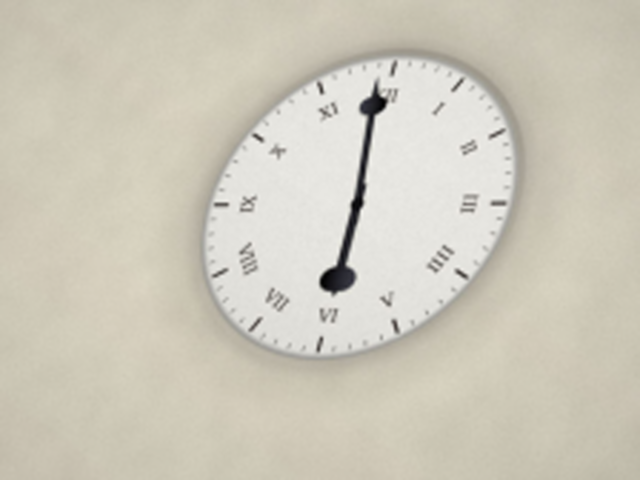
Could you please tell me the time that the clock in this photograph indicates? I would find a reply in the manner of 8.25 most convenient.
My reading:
5.59
